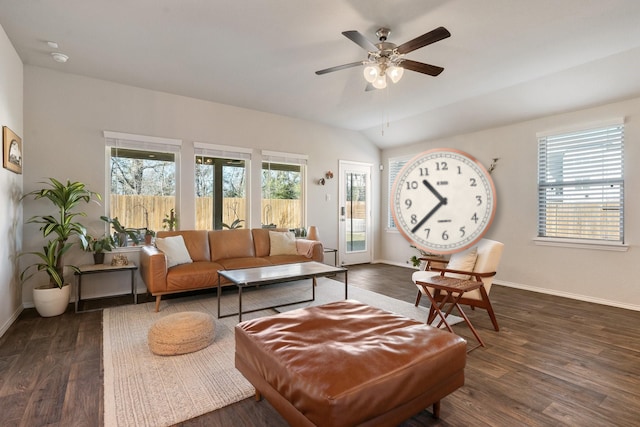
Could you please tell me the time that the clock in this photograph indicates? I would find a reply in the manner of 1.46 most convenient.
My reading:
10.38
